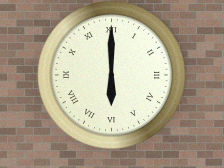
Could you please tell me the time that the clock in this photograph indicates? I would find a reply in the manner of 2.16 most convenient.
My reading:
6.00
